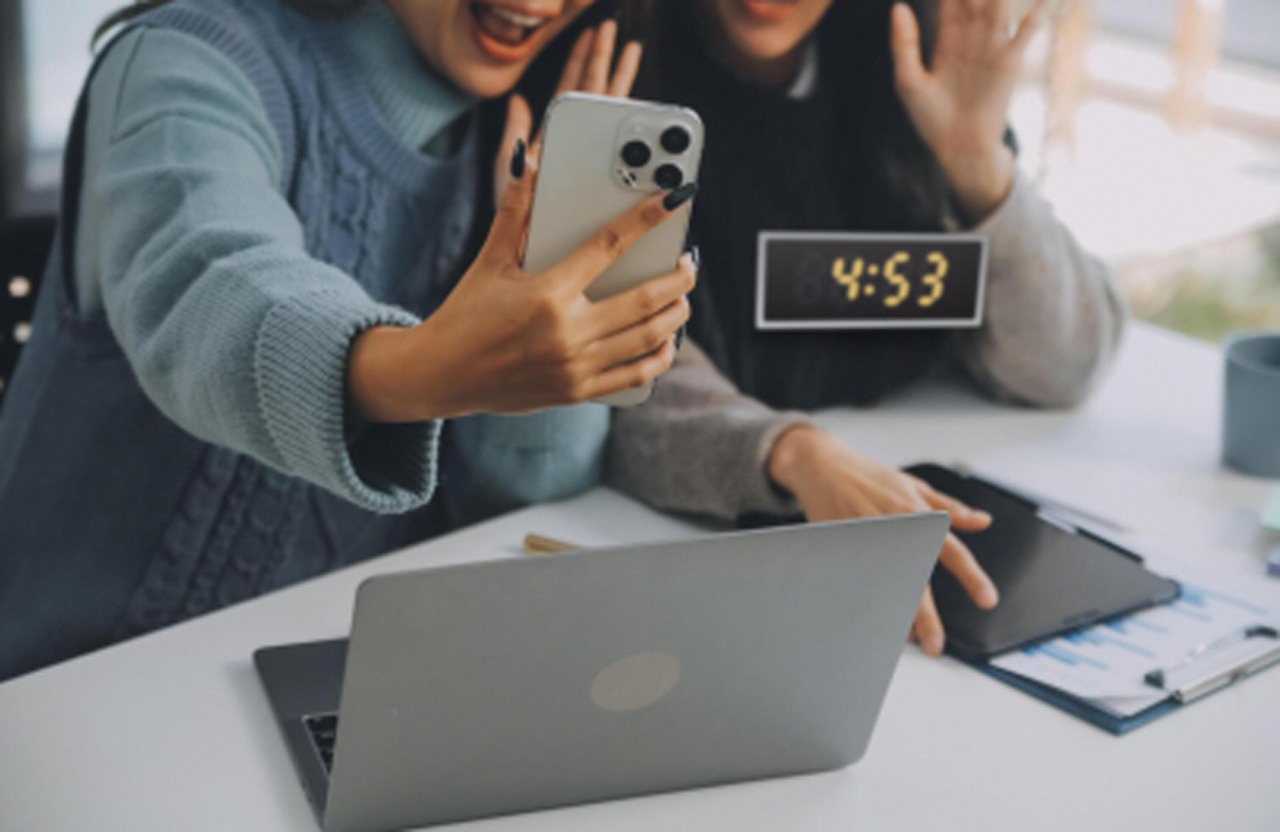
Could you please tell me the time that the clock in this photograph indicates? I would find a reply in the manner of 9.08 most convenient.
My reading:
4.53
